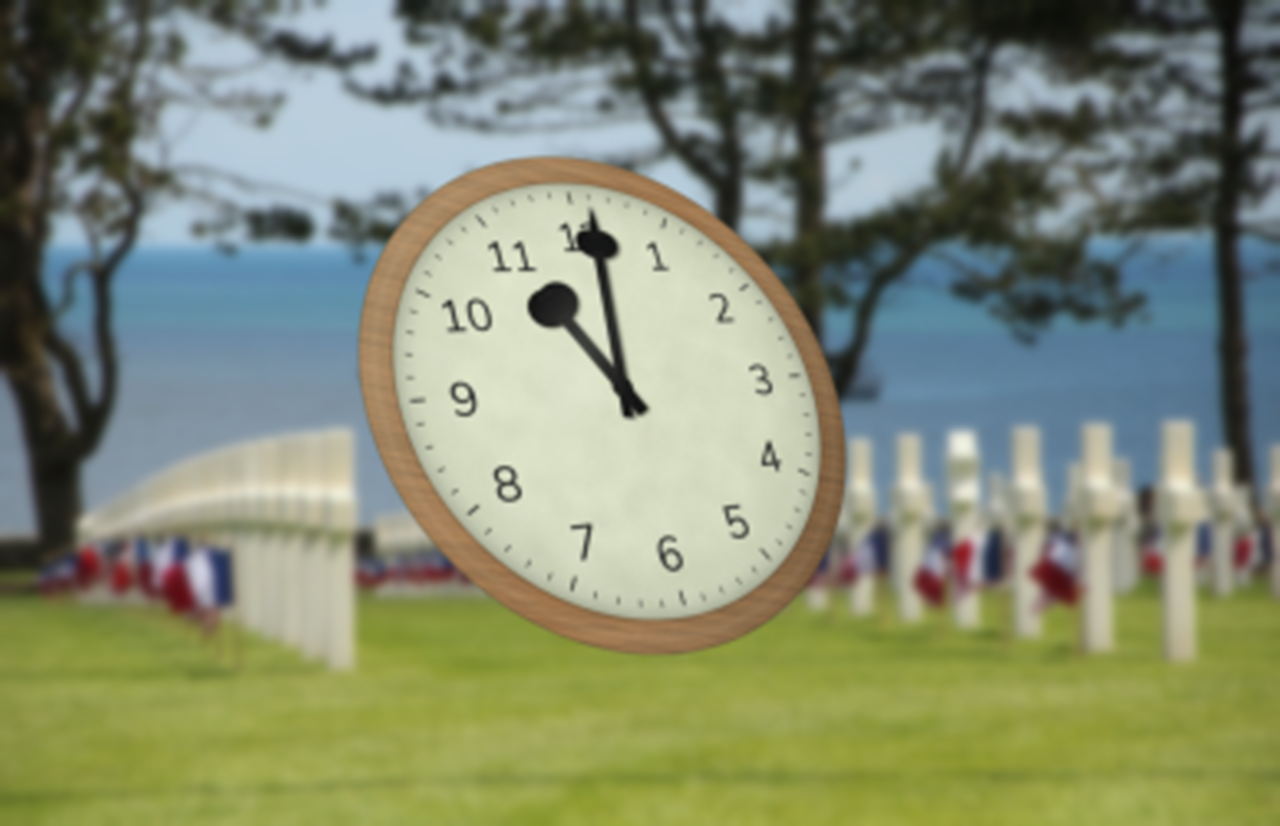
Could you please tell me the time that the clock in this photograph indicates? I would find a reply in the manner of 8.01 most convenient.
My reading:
11.01
